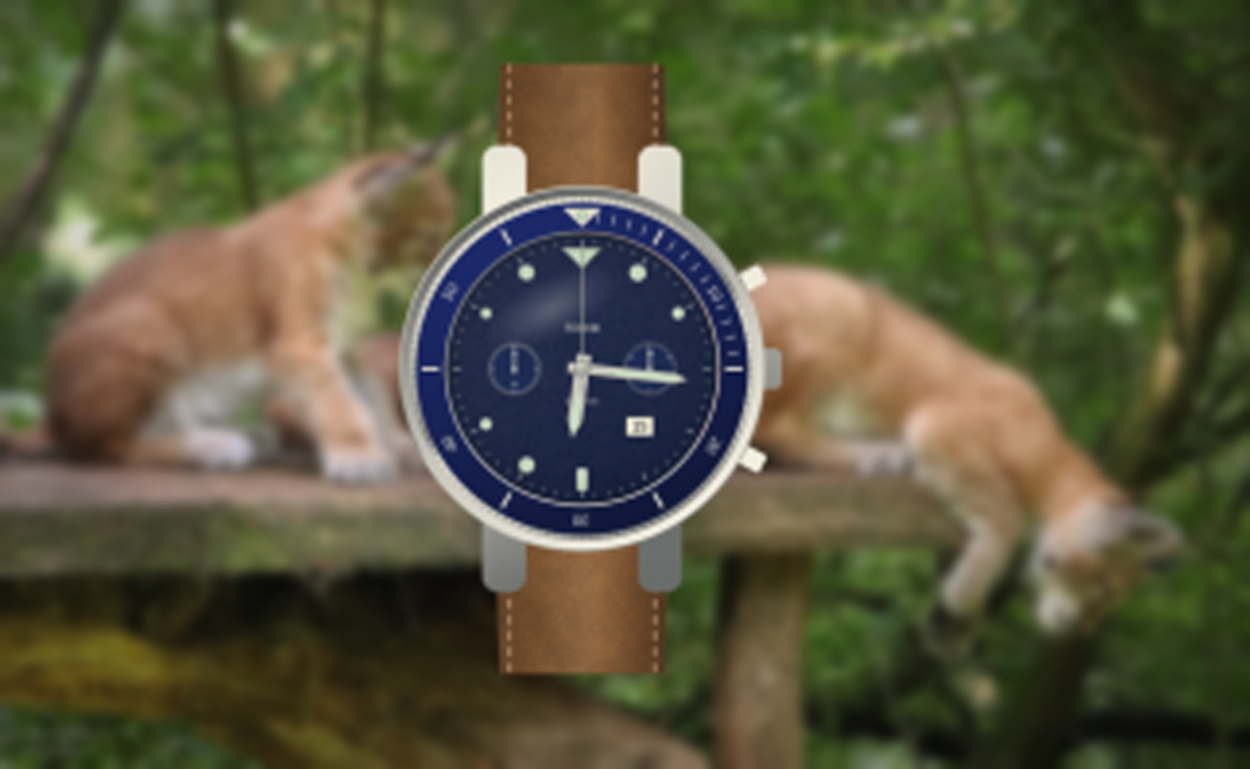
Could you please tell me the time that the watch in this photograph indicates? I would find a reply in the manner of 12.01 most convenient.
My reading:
6.16
